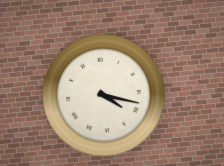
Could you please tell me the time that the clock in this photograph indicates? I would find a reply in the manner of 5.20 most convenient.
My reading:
4.18
